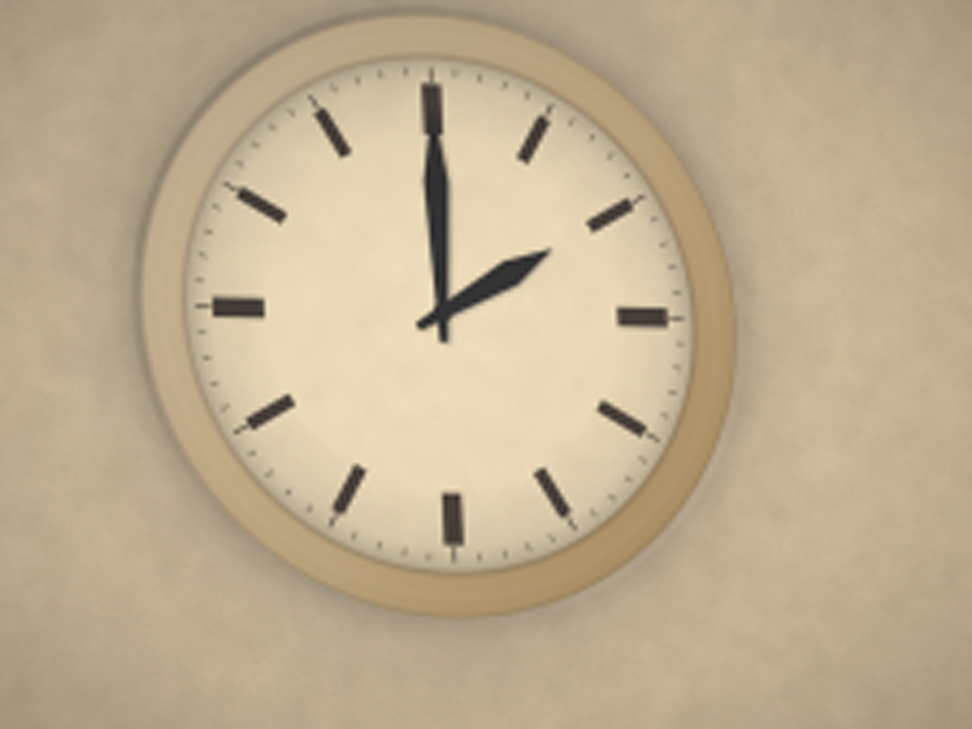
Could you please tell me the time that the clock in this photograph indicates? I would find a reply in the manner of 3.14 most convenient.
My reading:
2.00
